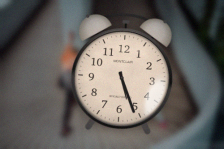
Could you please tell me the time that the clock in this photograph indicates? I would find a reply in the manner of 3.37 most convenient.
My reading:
5.26
